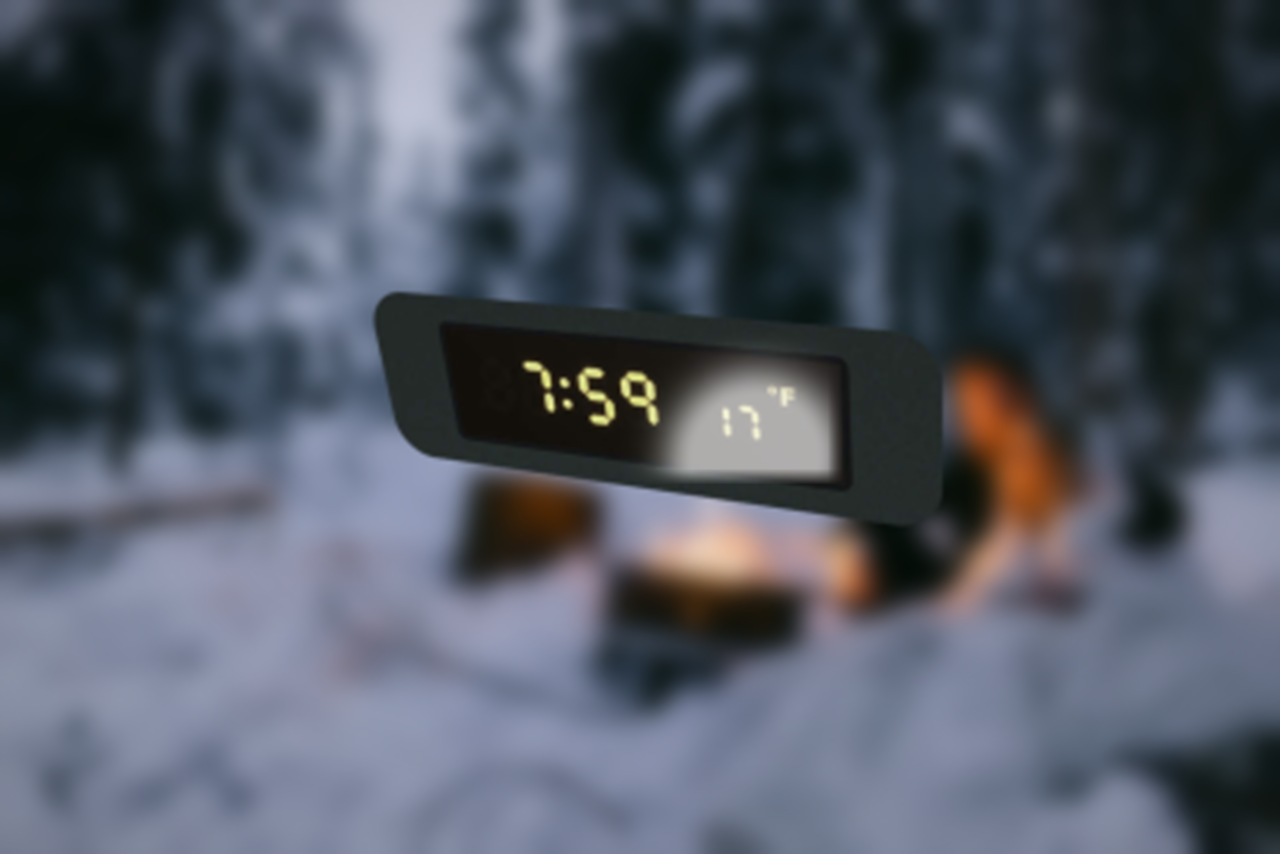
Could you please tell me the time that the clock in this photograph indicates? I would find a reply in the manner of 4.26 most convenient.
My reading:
7.59
